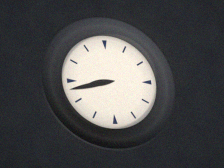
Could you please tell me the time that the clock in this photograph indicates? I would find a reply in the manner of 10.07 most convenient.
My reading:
8.43
